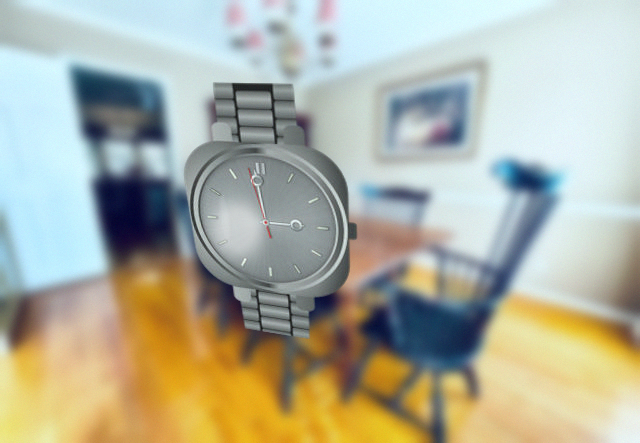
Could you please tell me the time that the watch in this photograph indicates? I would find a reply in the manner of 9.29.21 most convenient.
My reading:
2.58.58
